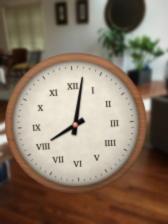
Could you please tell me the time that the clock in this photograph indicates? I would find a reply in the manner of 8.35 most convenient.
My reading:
8.02
